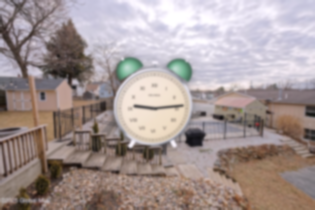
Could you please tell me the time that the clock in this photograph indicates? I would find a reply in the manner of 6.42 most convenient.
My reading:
9.14
